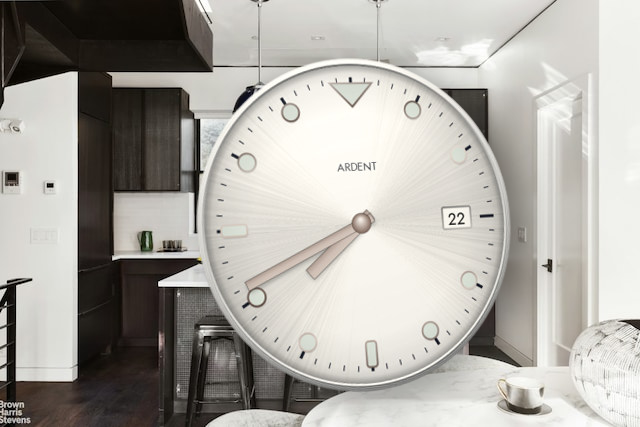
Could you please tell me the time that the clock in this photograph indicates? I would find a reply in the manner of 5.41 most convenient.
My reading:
7.41
